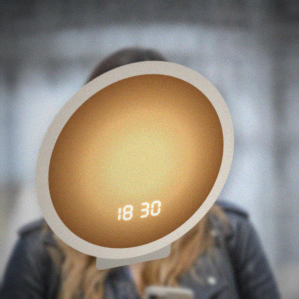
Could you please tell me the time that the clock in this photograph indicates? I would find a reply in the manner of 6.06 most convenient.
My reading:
18.30
